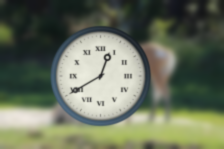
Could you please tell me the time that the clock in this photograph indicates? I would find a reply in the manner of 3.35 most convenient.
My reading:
12.40
